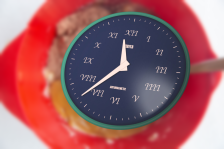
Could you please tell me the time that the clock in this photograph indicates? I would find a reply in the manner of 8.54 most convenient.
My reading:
11.37
